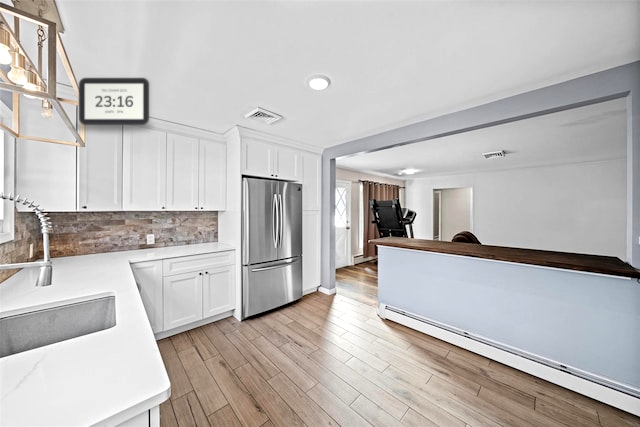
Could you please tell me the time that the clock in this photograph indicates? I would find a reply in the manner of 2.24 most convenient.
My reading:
23.16
